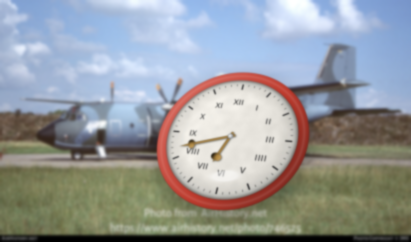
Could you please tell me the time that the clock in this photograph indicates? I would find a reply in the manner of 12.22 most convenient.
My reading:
6.42
